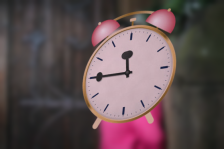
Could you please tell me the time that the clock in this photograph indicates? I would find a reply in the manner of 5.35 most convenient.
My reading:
11.45
